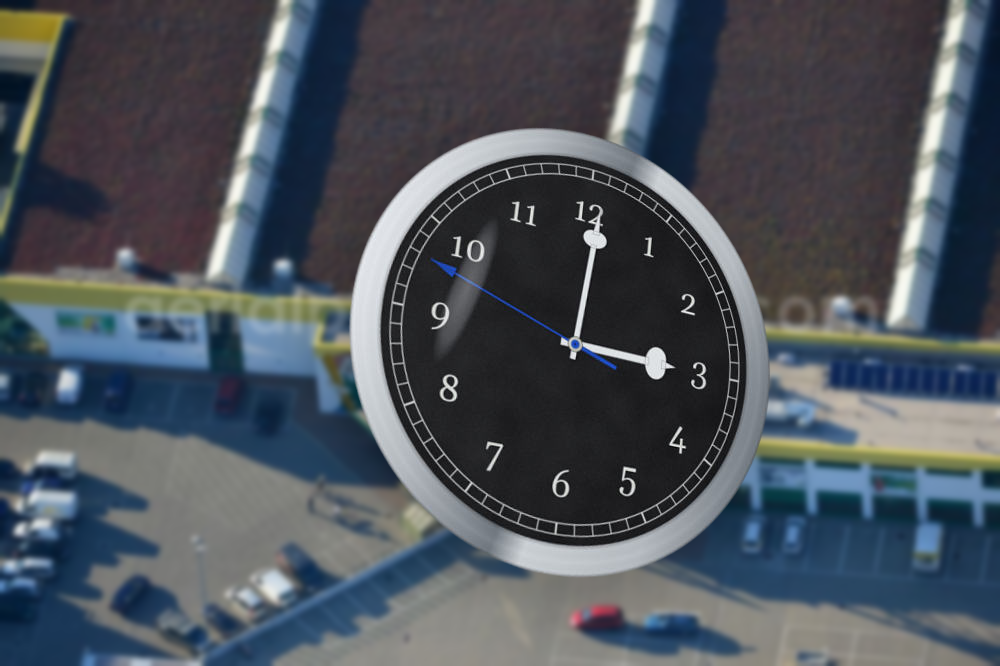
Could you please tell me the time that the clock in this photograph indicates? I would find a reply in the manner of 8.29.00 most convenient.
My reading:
3.00.48
